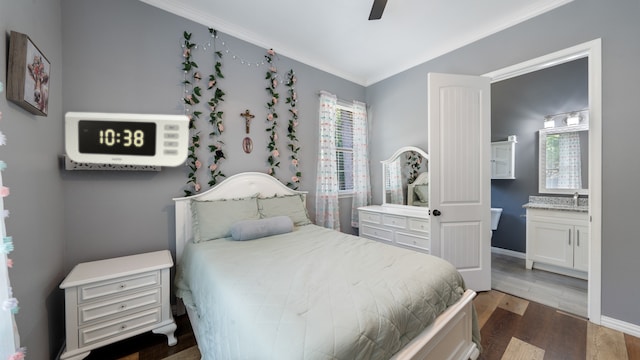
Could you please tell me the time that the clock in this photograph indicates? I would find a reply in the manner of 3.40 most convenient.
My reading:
10.38
